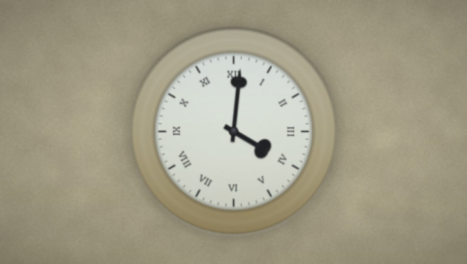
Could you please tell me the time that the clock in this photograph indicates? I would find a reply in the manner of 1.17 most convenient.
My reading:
4.01
